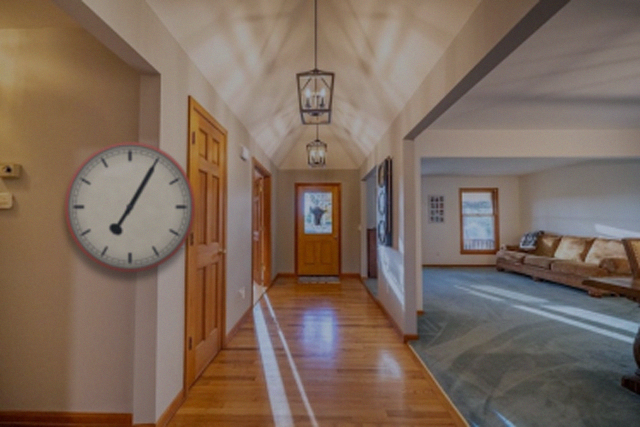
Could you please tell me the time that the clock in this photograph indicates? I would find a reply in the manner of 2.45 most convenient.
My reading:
7.05
